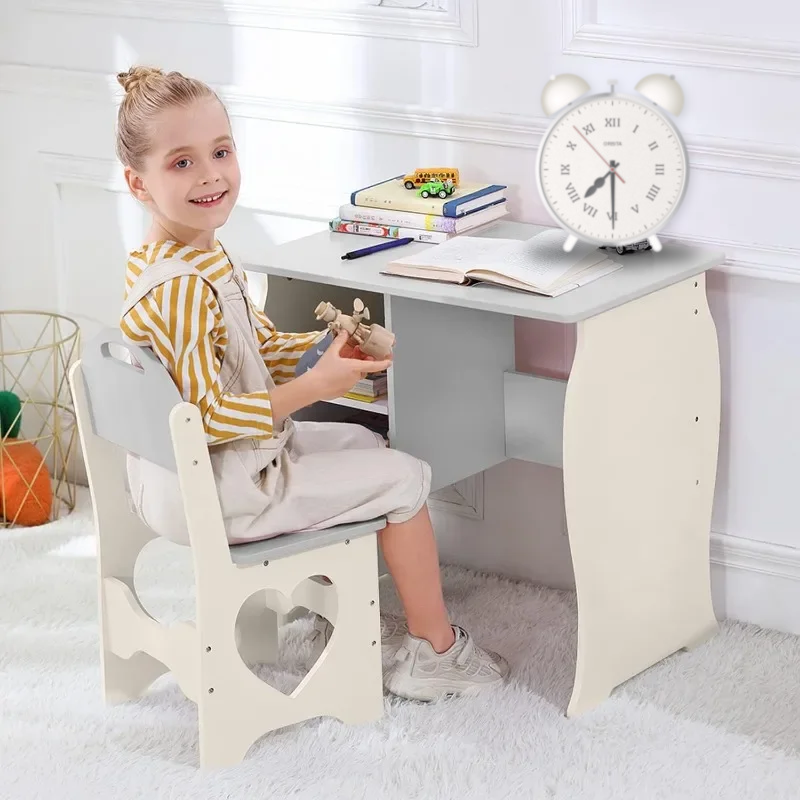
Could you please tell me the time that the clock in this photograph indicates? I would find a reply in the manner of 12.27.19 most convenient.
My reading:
7.29.53
